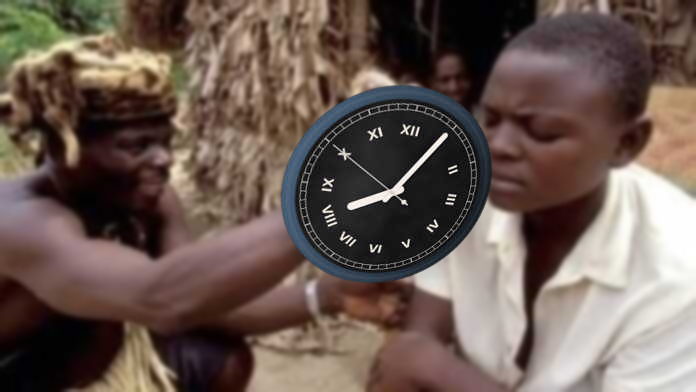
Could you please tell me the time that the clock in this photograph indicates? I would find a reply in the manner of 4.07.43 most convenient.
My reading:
8.04.50
